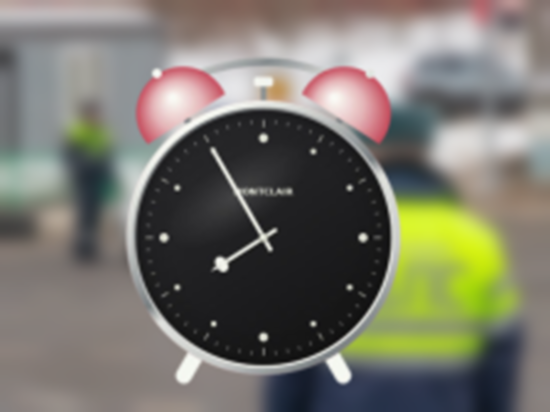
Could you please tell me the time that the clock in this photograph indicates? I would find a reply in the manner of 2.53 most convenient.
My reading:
7.55
